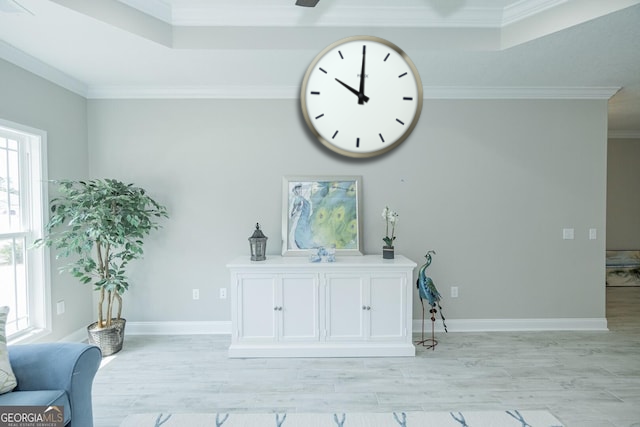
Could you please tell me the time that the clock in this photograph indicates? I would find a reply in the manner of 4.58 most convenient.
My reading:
10.00
